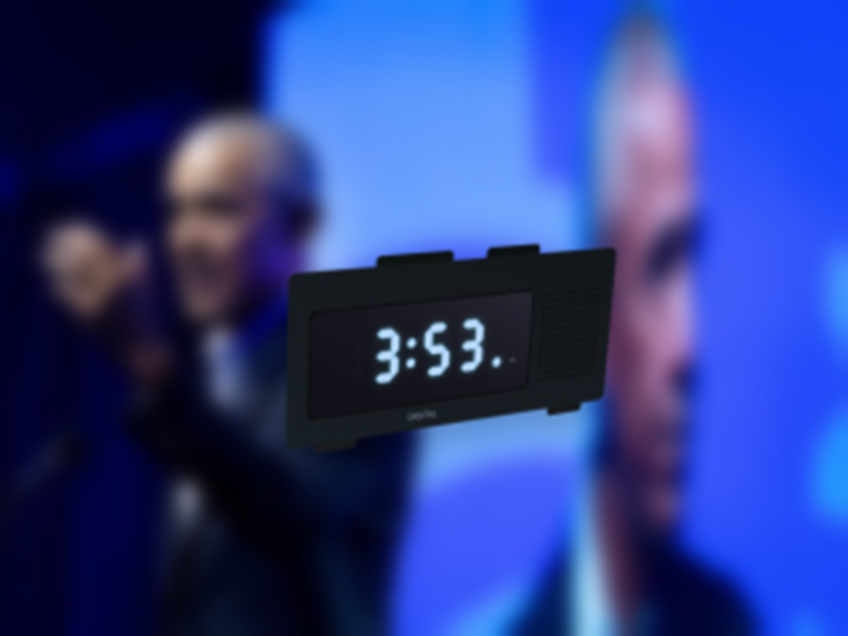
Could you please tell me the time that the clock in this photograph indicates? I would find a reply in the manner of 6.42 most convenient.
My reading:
3.53
